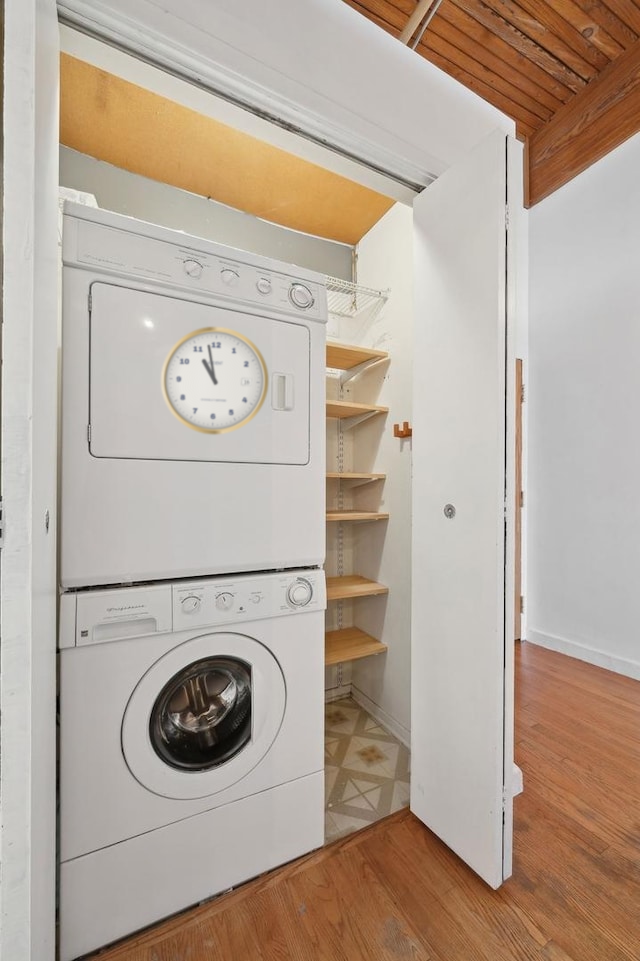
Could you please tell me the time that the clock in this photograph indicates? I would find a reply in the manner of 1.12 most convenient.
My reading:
10.58
